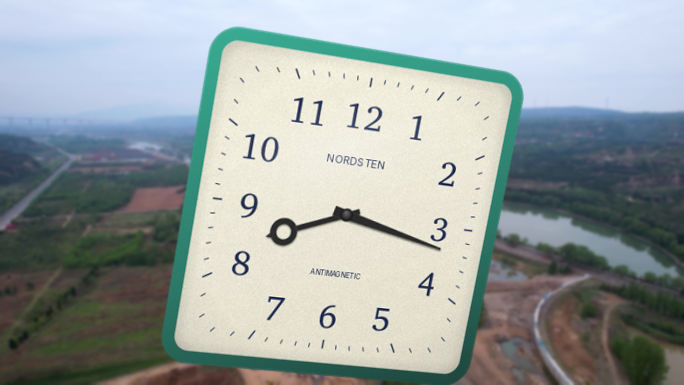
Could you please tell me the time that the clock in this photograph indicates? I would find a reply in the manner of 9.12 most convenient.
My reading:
8.17
